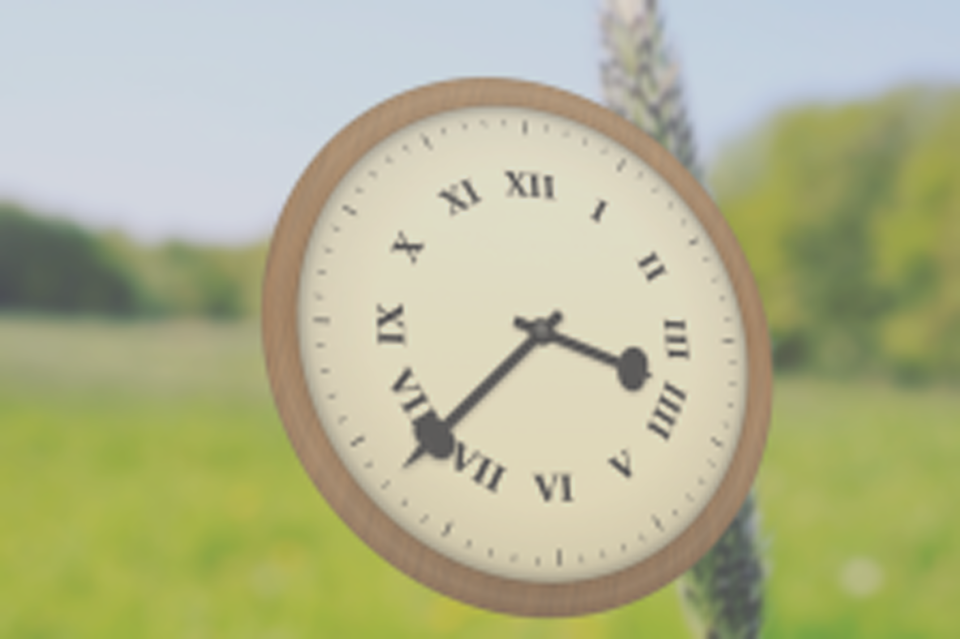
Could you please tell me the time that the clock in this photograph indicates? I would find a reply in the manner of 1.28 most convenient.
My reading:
3.38
